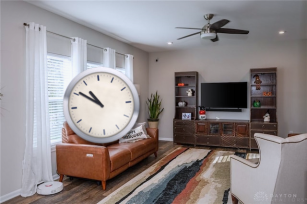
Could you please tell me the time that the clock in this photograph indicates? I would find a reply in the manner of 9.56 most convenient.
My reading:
10.51
